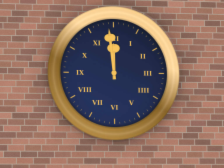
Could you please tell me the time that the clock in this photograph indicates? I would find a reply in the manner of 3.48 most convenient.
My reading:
11.59
